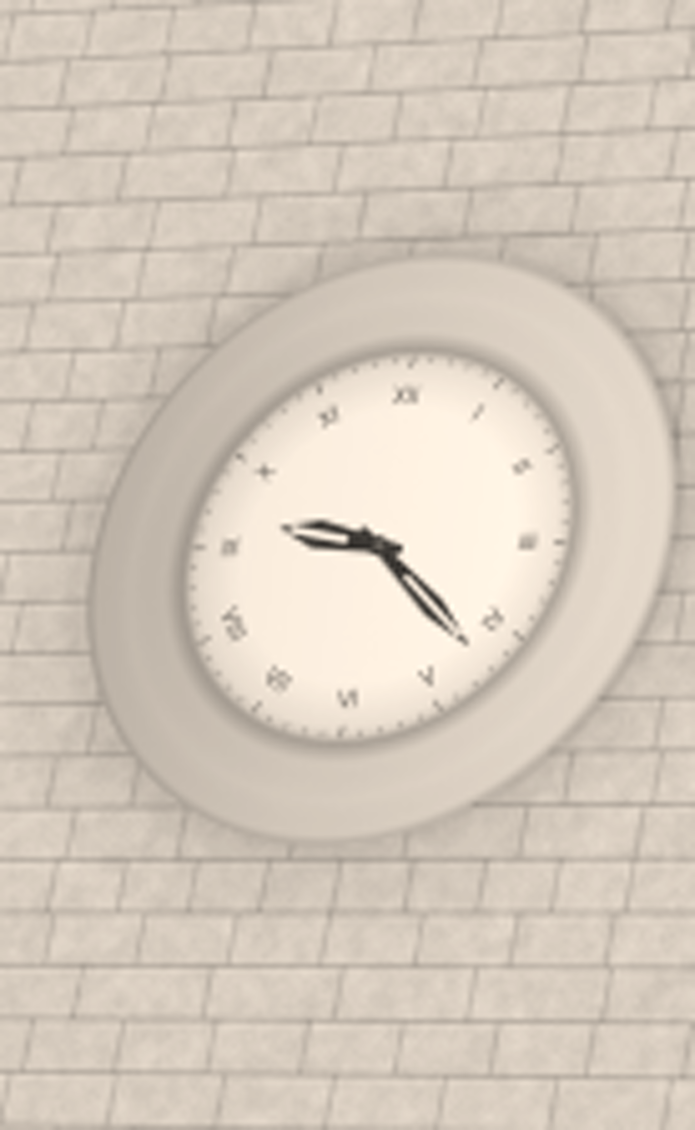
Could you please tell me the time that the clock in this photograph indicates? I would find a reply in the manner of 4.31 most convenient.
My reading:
9.22
